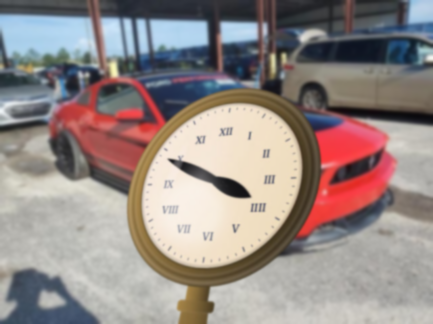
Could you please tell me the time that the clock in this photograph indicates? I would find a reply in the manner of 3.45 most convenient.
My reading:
3.49
